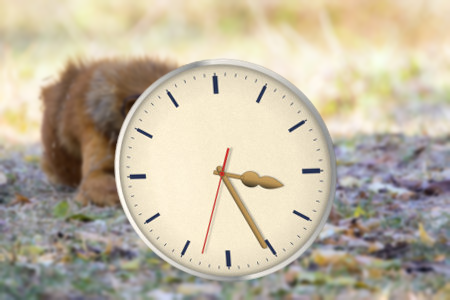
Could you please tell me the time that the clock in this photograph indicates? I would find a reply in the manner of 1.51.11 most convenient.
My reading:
3.25.33
